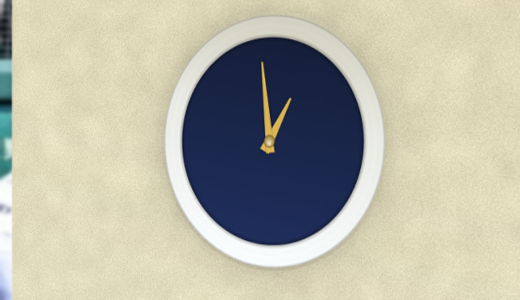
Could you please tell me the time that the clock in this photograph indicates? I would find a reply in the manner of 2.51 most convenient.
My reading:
12.59
